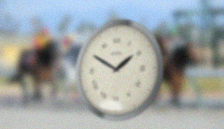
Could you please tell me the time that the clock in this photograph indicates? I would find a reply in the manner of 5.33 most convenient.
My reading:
1.50
